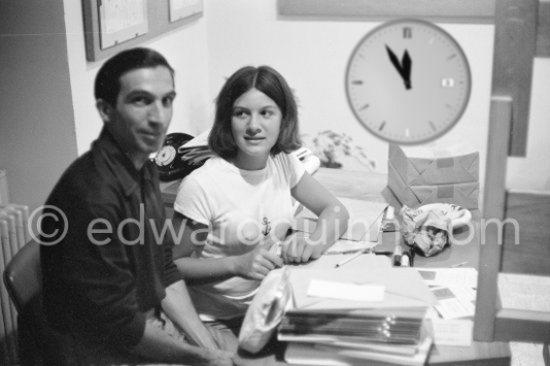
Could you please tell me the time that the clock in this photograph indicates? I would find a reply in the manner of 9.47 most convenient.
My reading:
11.55
